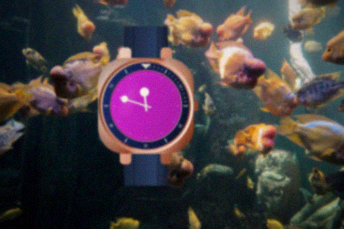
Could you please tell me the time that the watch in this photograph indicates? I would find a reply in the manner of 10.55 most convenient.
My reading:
11.48
